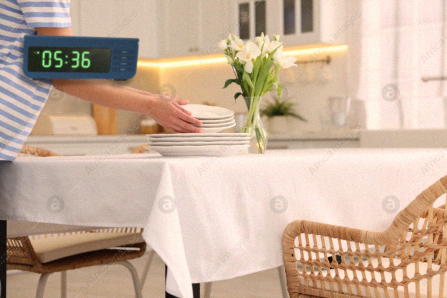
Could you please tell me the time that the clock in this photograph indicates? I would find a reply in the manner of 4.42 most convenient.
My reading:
5.36
